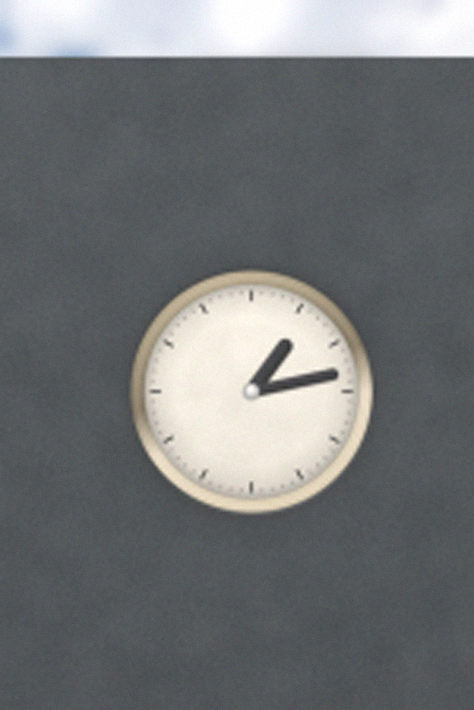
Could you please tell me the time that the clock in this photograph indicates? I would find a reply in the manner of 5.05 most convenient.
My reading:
1.13
